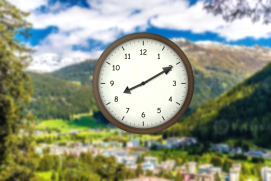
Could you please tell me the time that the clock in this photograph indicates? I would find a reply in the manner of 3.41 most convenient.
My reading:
8.10
